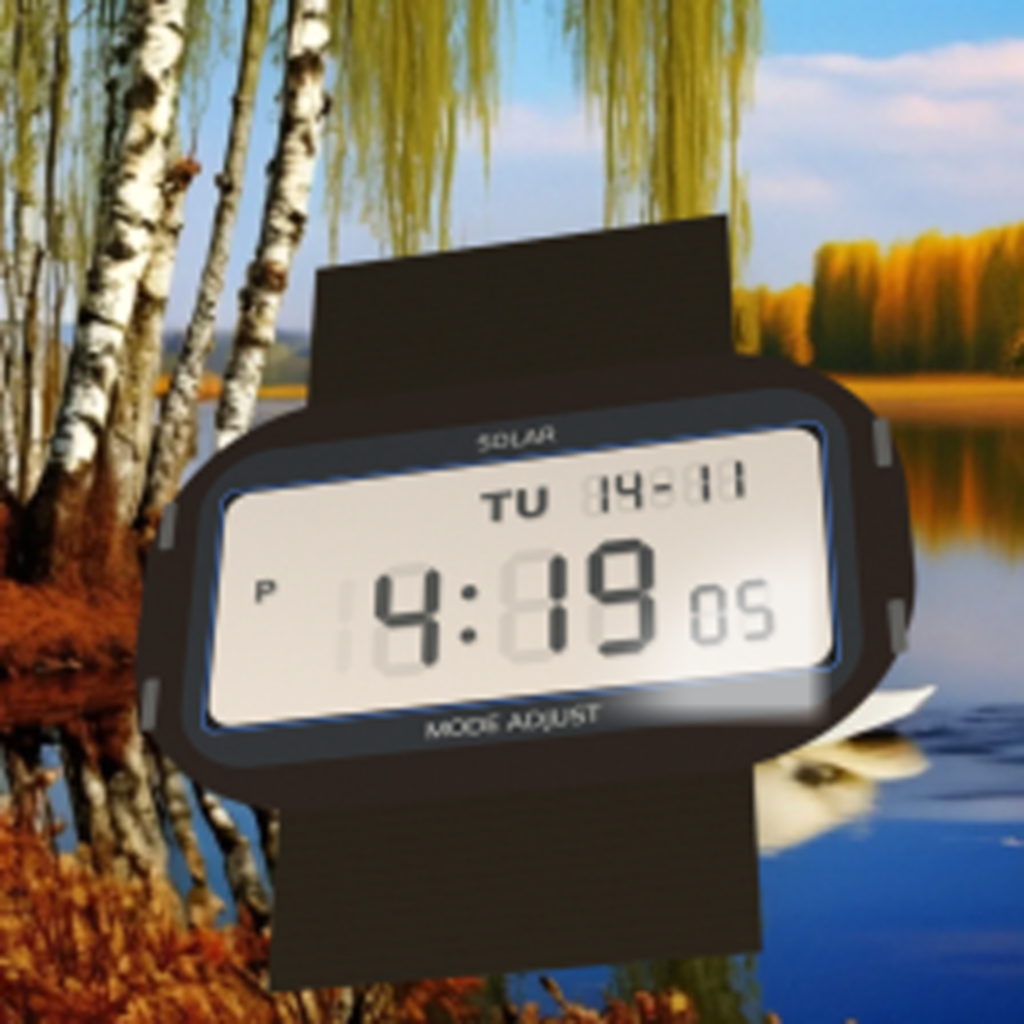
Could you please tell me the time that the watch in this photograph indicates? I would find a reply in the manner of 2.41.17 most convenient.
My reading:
4.19.05
